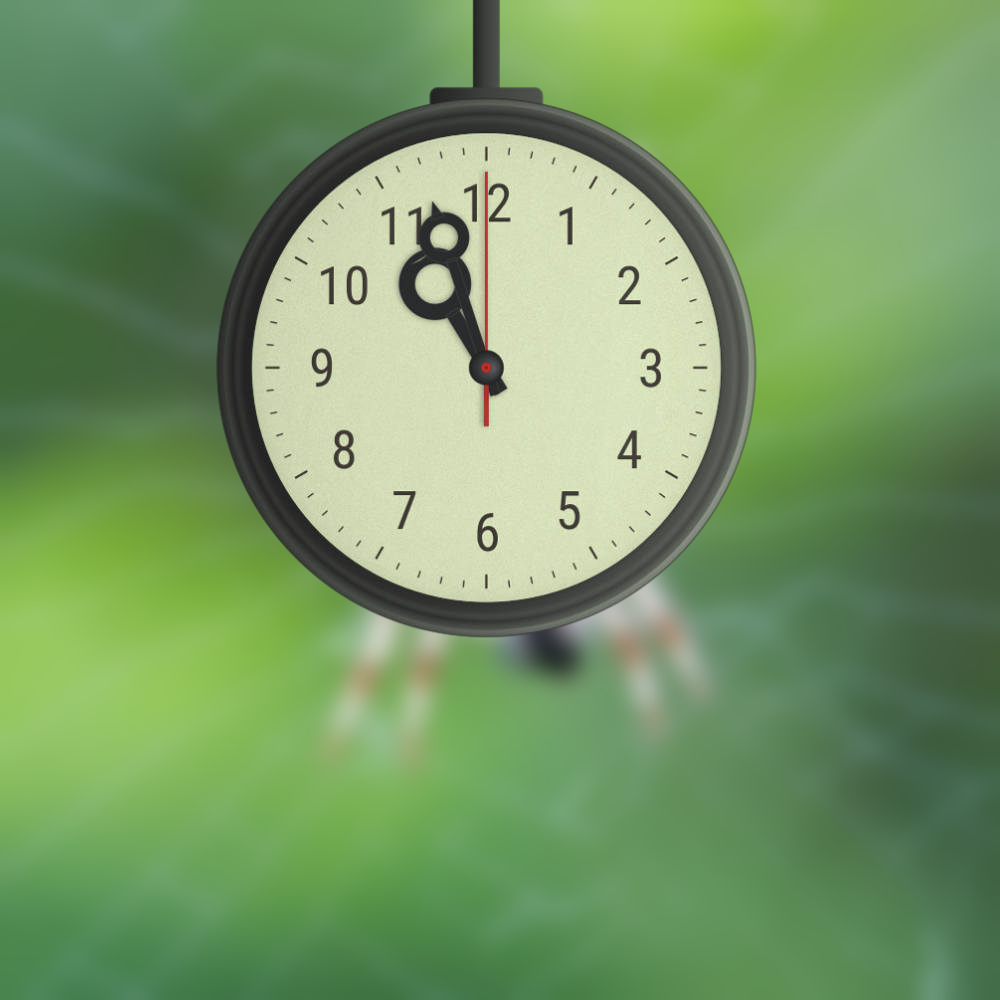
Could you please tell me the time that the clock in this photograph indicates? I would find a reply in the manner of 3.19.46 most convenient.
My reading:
10.57.00
